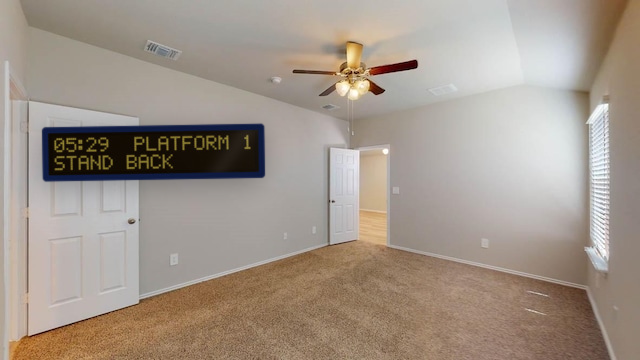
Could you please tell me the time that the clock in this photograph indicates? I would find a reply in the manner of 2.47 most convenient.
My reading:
5.29
